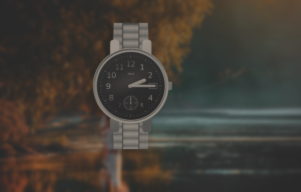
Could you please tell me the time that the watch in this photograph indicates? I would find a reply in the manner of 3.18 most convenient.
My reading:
2.15
